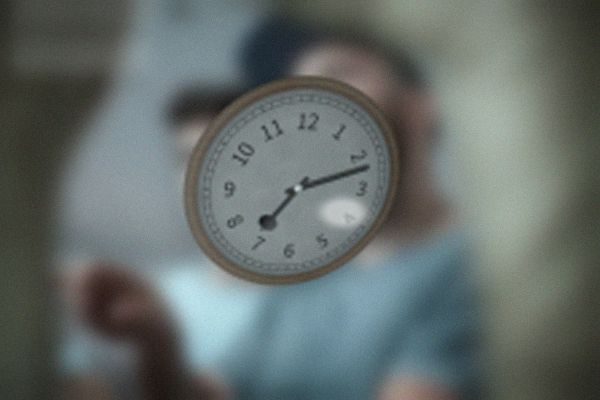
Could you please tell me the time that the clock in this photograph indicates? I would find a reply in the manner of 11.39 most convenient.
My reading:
7.12
